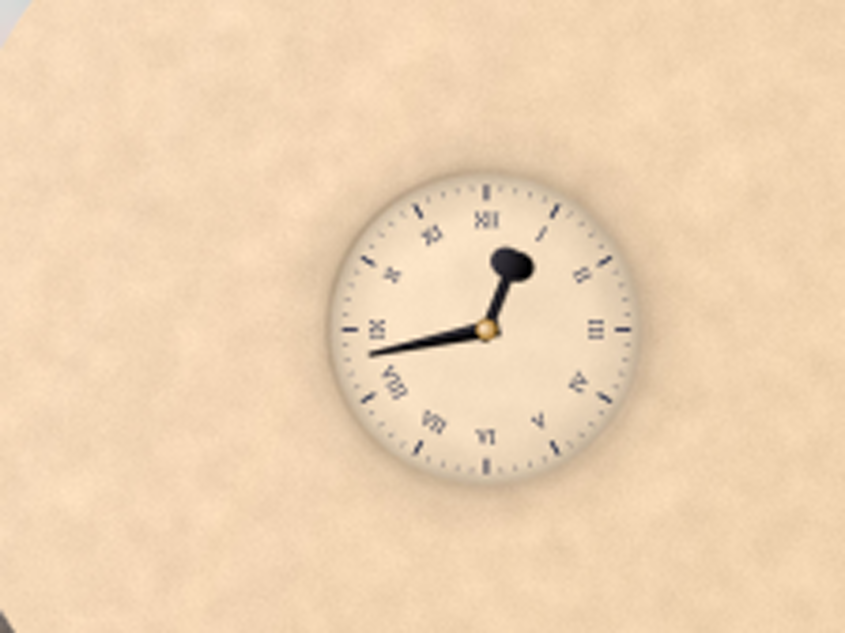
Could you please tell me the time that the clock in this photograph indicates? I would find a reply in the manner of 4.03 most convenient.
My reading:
12.43
